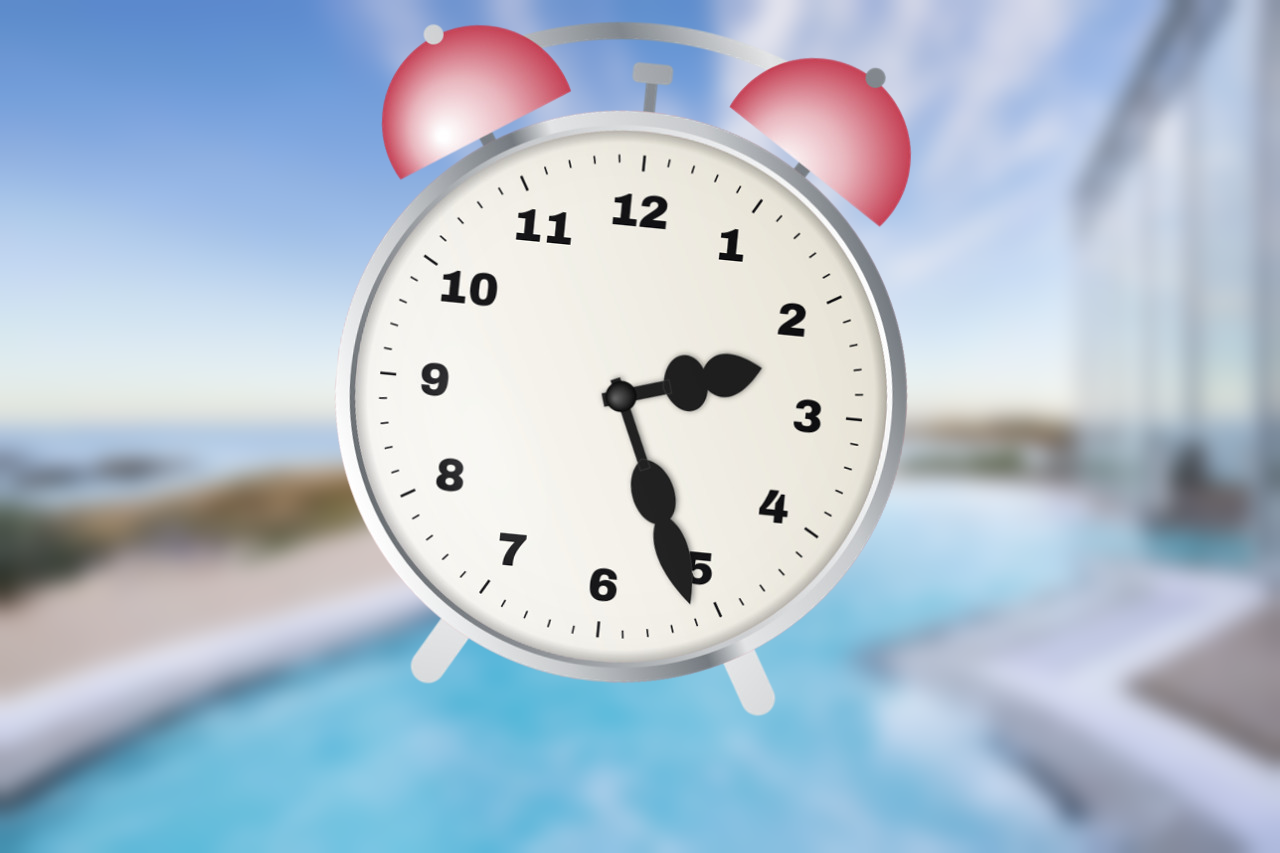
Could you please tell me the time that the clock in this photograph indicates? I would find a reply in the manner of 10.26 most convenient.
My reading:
2.26
